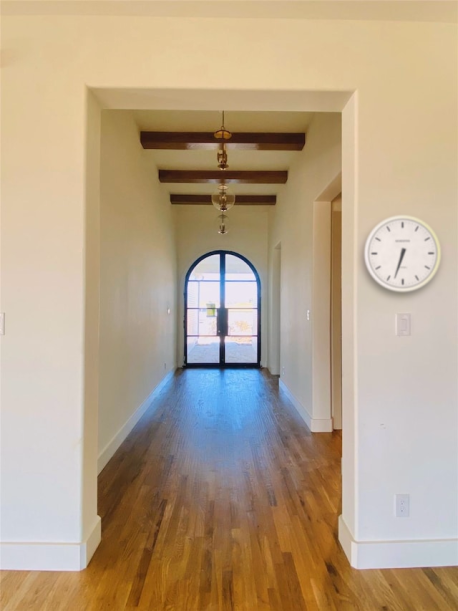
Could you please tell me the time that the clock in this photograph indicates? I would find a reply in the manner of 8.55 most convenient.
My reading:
6.33
